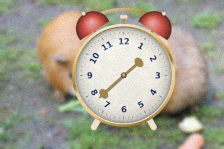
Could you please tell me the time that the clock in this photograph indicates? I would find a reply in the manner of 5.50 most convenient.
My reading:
1.38
